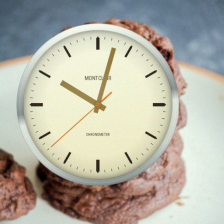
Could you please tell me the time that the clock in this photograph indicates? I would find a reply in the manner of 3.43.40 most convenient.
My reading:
10.02.38
